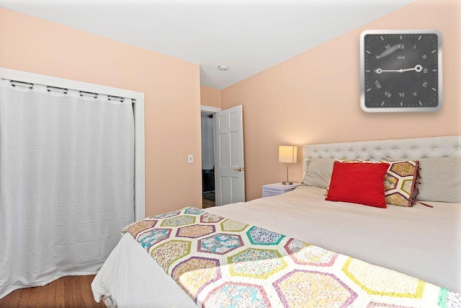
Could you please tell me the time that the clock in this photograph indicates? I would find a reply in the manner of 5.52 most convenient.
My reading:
2.45
